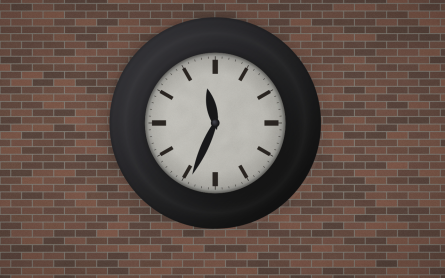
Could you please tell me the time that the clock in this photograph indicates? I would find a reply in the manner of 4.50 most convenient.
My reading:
11.34
